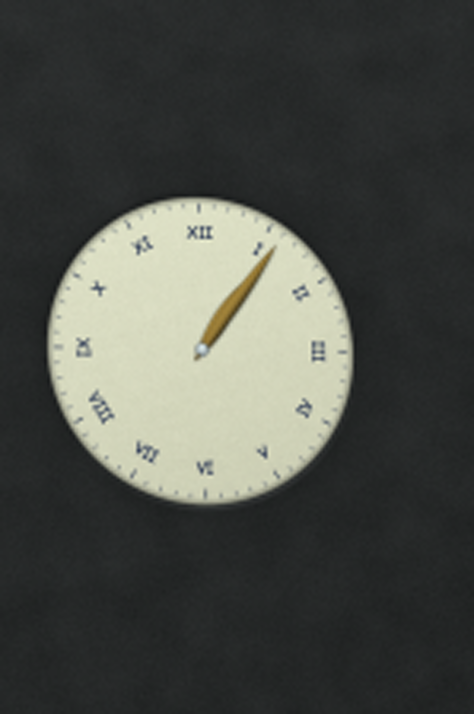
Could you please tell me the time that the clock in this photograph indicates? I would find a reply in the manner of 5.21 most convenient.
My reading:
1.06
